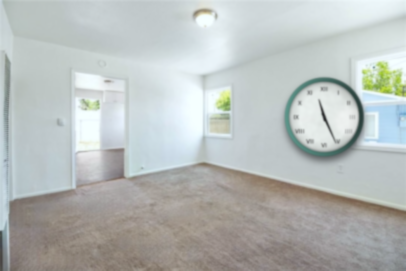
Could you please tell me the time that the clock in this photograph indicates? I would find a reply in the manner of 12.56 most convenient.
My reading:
11.26
